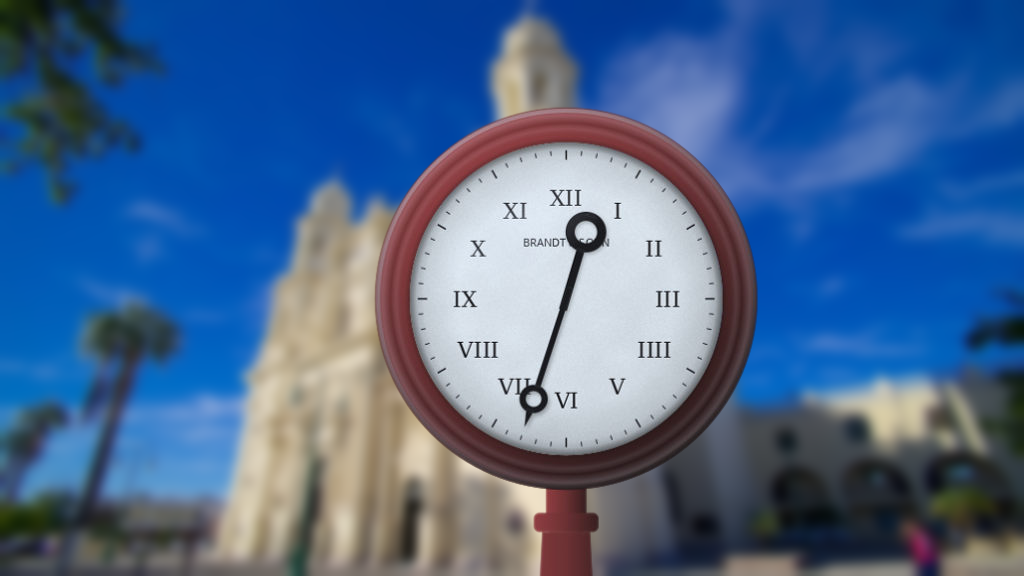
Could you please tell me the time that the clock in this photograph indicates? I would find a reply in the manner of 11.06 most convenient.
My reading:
12.33
